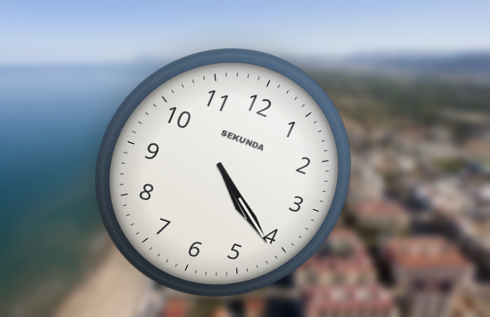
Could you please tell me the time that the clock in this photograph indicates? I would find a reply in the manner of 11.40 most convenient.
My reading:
4.21
